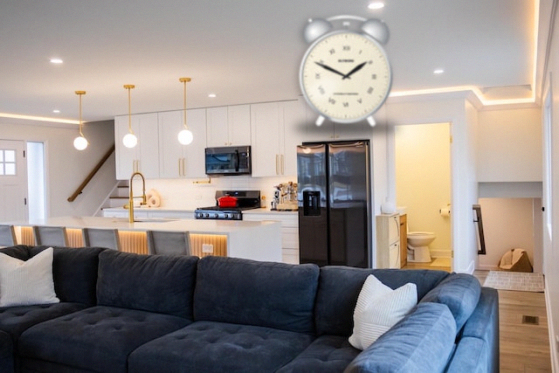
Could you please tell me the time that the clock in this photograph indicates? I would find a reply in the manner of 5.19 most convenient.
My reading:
1.49
